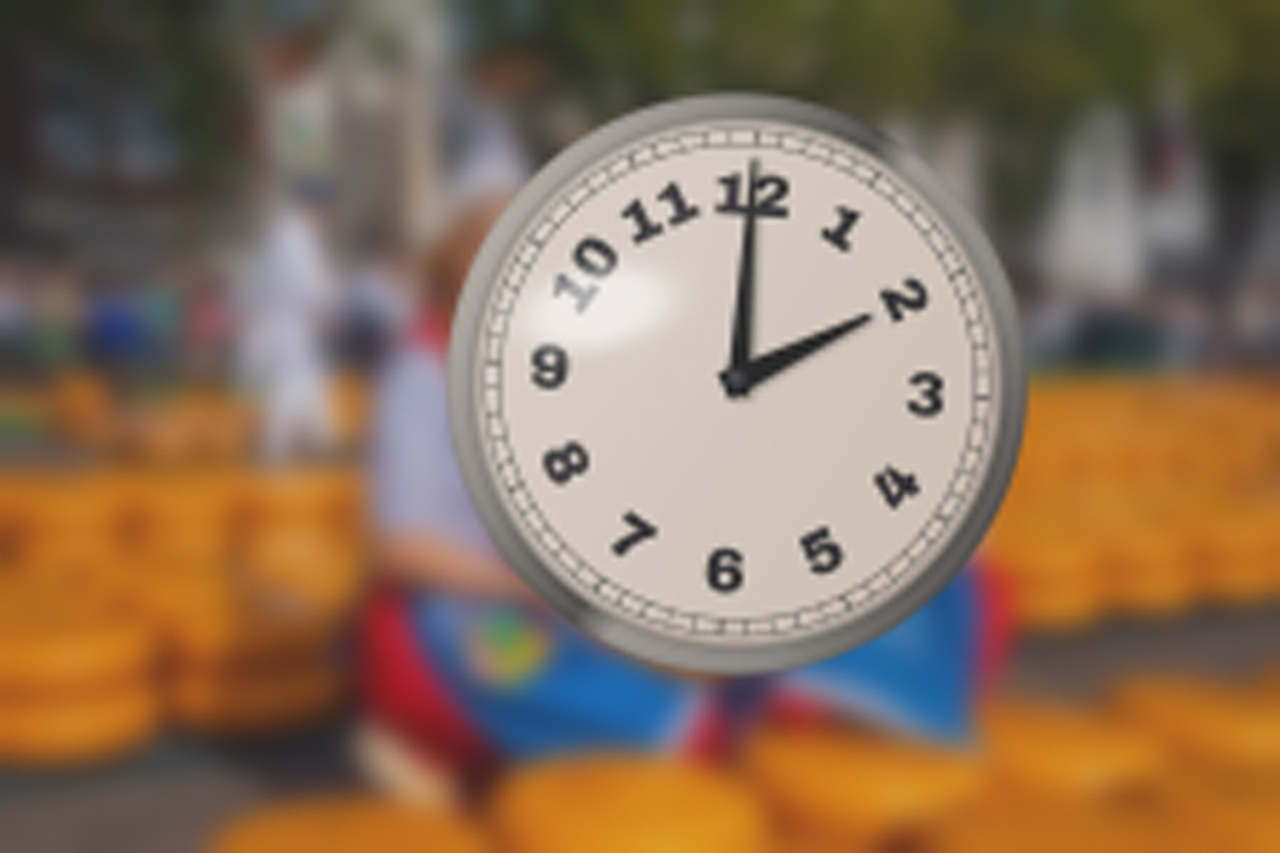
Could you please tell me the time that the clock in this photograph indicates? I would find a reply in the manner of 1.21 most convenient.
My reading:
2.00
